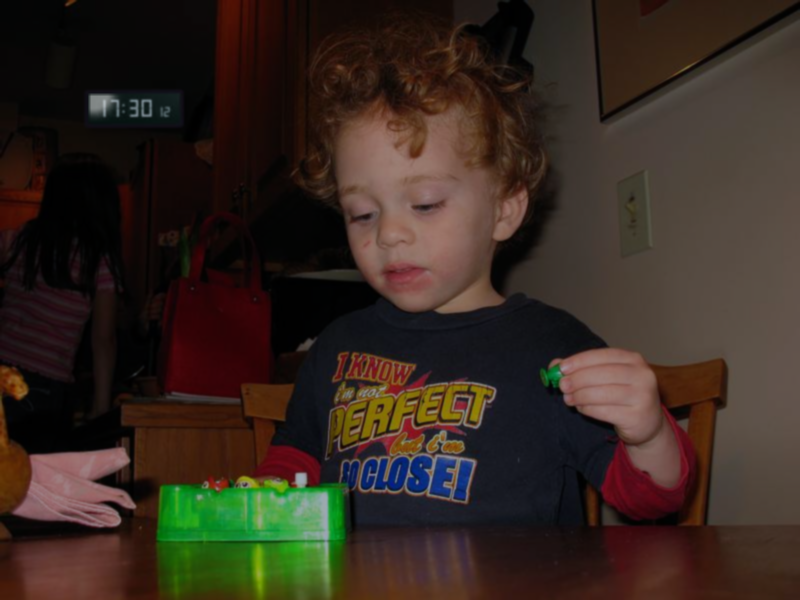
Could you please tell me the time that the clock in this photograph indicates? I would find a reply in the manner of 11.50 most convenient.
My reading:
17.30
